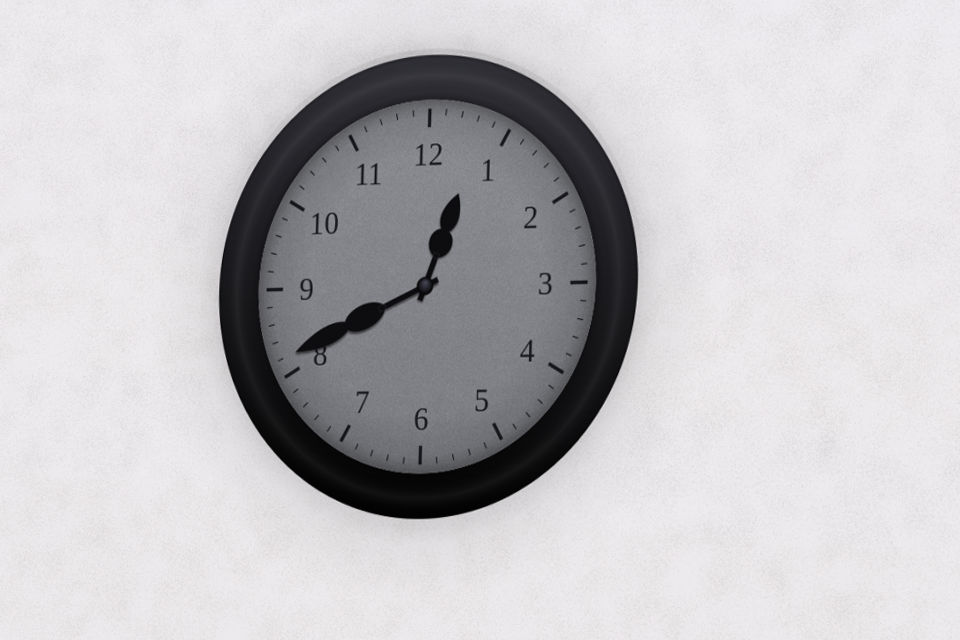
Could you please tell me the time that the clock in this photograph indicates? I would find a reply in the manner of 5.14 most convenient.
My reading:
12.41
